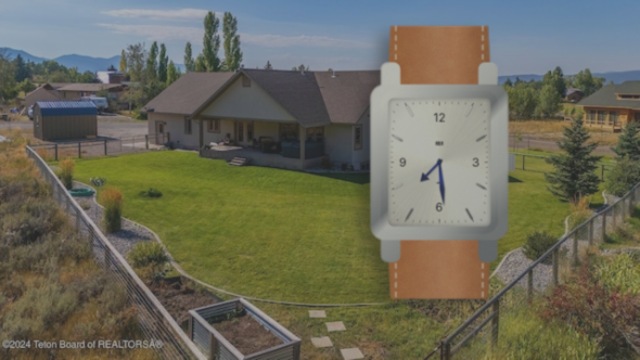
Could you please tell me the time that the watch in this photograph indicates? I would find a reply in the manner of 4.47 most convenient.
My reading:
7.29
